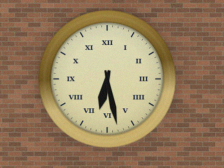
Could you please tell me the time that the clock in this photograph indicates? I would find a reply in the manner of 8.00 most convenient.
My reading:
6.28
